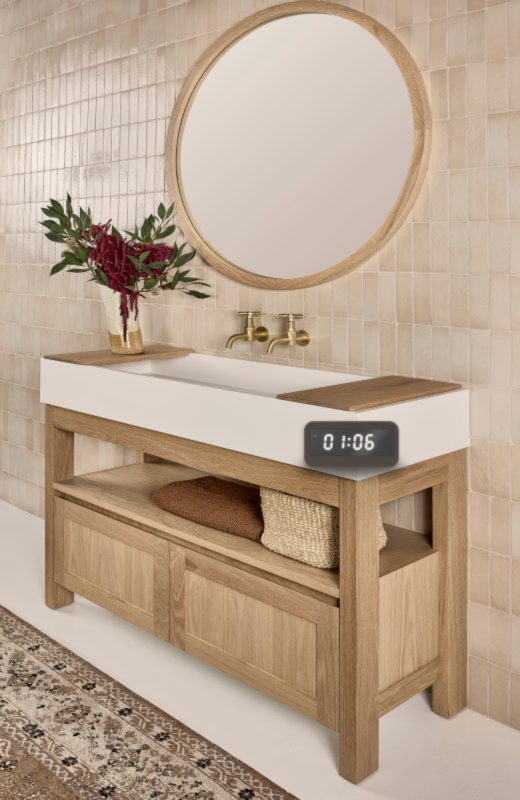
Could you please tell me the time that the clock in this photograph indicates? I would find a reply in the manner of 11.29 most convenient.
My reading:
1.06
